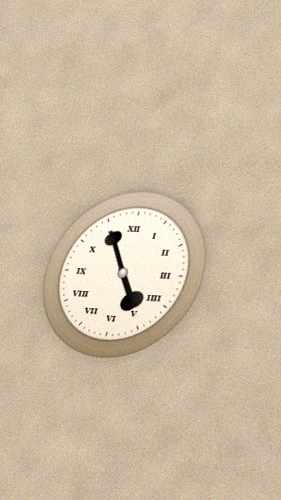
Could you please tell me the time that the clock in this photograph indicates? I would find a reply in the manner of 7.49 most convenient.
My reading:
4.55
